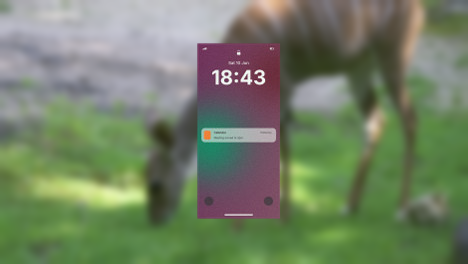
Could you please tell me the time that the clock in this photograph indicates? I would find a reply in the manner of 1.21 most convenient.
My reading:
18.43
